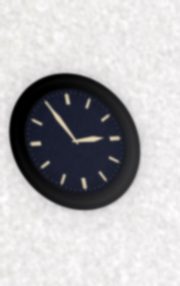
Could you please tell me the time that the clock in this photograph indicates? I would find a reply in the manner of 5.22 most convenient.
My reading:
2.55
